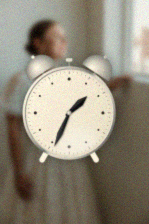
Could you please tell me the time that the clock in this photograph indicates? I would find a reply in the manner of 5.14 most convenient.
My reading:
1.34
